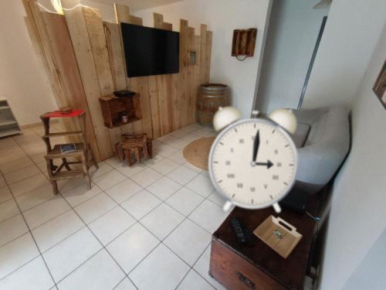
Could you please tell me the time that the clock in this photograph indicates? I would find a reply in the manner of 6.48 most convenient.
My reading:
3.01
